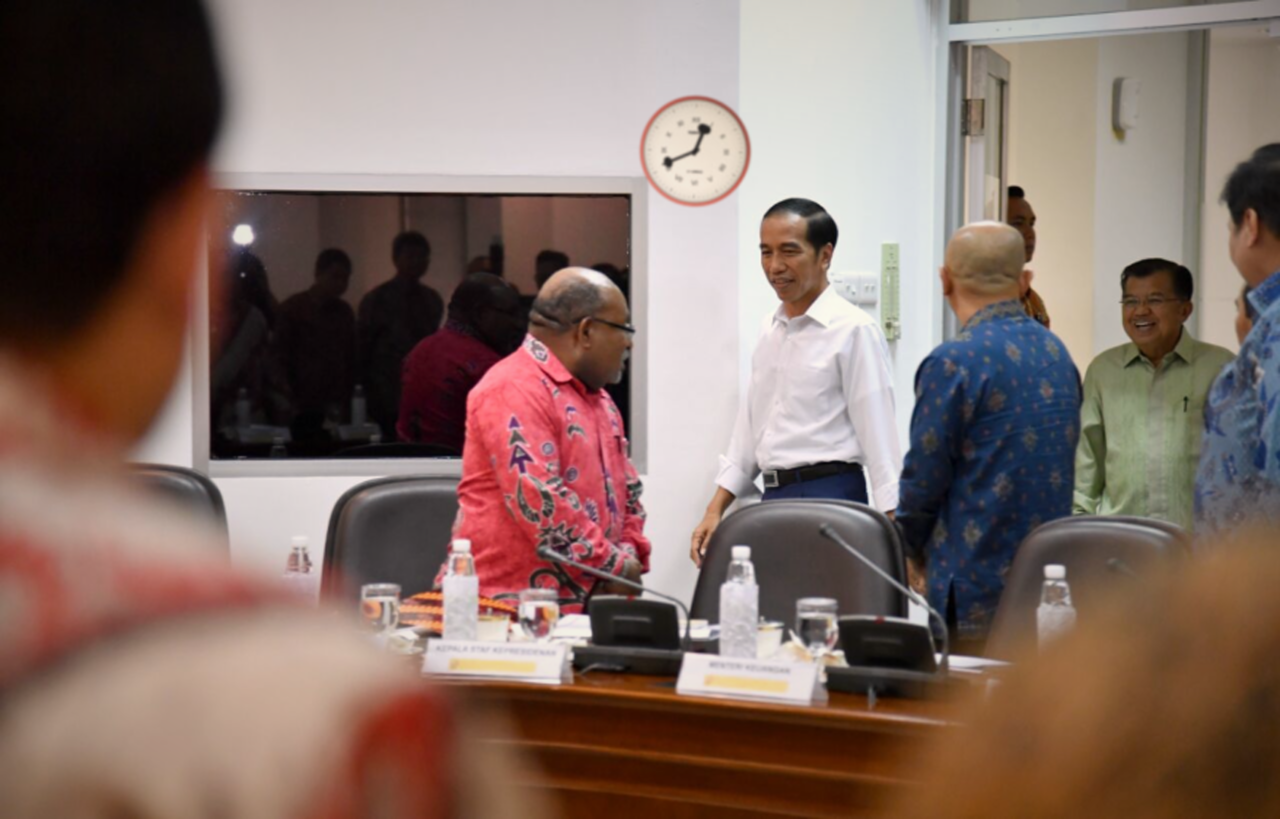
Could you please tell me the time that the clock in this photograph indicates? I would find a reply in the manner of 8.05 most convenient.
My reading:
12.41
